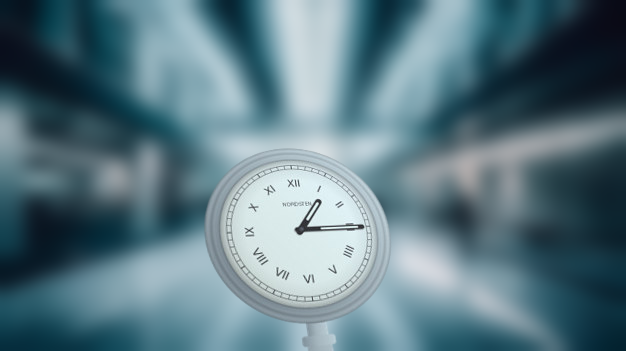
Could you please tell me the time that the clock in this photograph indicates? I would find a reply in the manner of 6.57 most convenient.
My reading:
1.15
